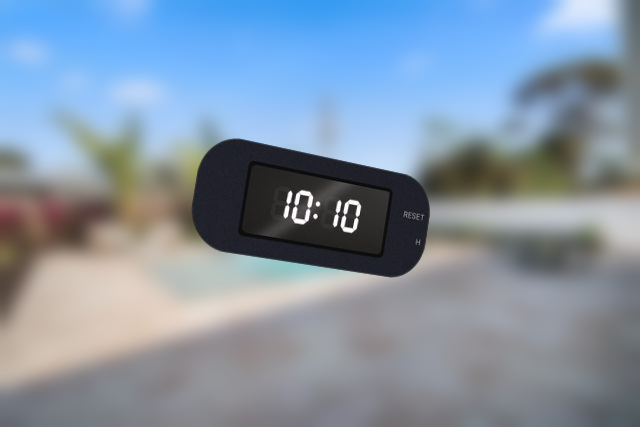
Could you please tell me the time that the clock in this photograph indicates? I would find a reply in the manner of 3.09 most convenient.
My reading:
10.10
